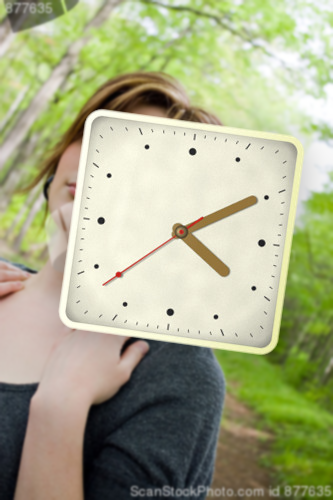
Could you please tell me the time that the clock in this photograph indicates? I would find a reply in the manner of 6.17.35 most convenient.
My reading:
4.09.38
